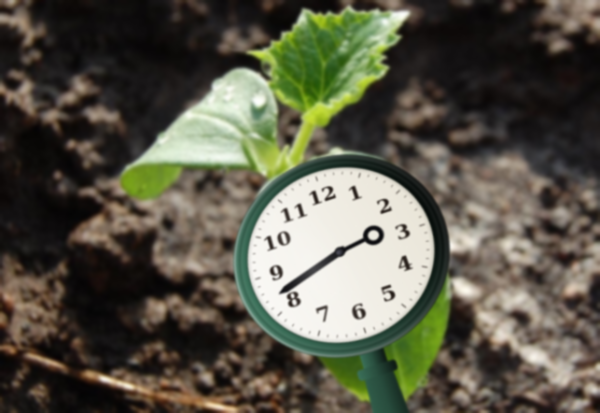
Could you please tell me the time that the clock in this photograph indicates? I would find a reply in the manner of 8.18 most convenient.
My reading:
2.42
